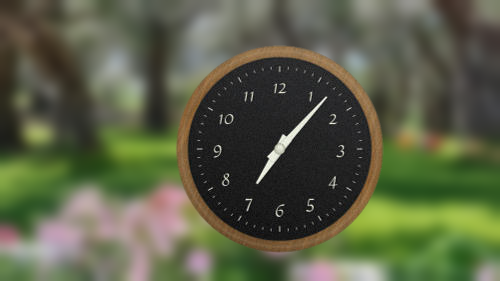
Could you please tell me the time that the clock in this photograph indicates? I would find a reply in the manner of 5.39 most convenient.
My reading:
7.07
